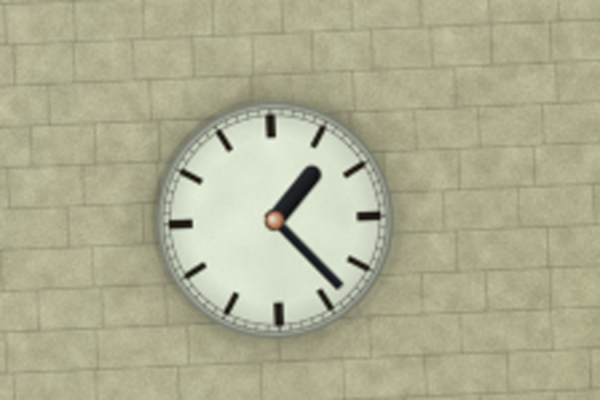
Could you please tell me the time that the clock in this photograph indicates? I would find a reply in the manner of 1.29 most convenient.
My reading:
1.23
